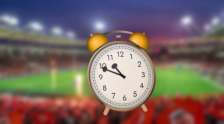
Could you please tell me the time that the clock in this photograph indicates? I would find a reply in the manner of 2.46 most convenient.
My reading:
10.49
